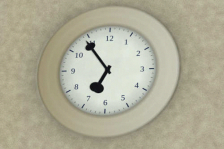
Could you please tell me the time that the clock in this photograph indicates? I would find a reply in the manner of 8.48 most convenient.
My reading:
6.54
